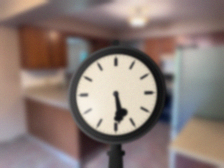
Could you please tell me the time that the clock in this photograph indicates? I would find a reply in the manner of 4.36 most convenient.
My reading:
5.29
